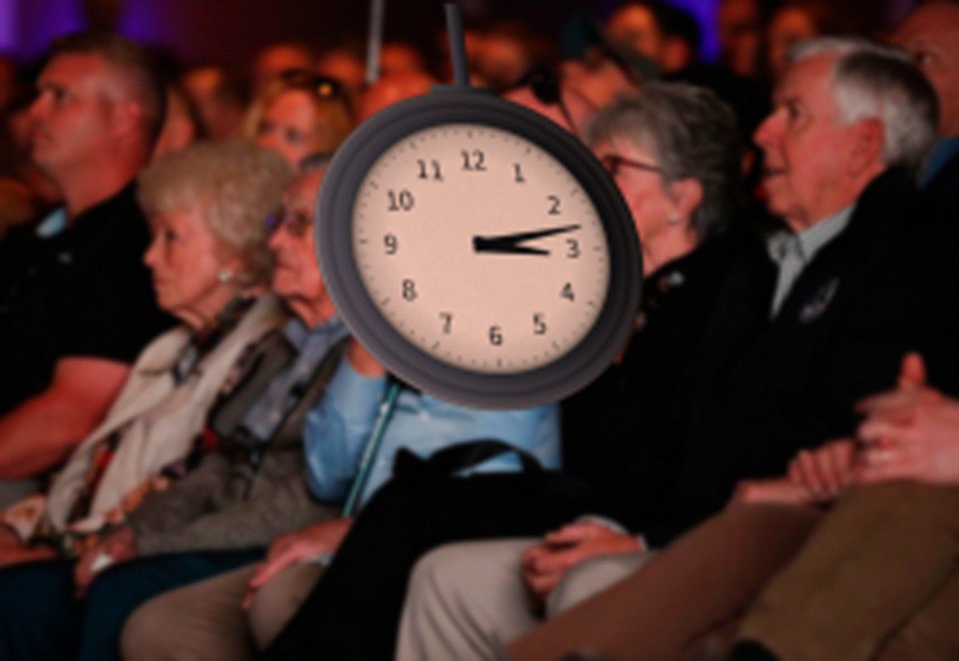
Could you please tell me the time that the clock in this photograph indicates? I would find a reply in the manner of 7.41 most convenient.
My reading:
3.13
